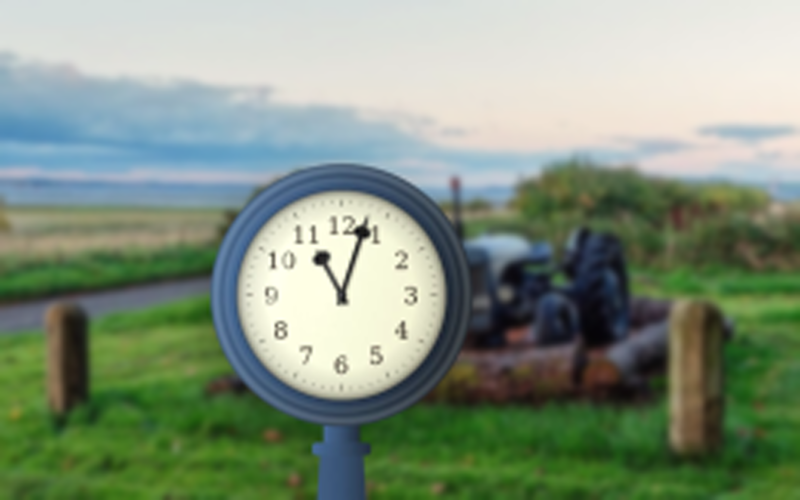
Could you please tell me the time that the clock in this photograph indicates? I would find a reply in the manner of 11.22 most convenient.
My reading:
11.03
